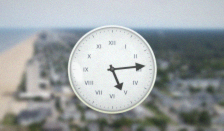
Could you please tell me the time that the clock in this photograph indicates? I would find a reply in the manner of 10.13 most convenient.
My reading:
5.14
